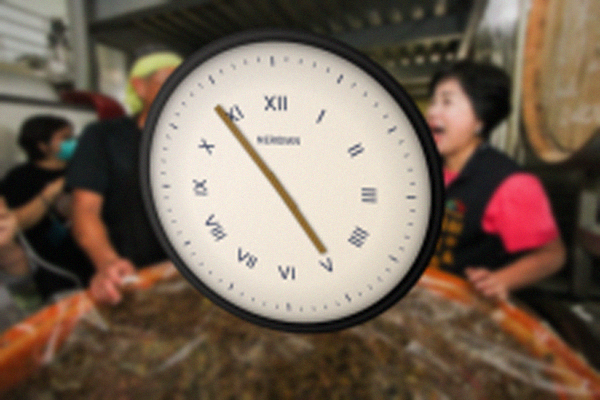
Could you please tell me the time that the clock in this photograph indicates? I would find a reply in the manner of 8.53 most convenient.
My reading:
4.54
